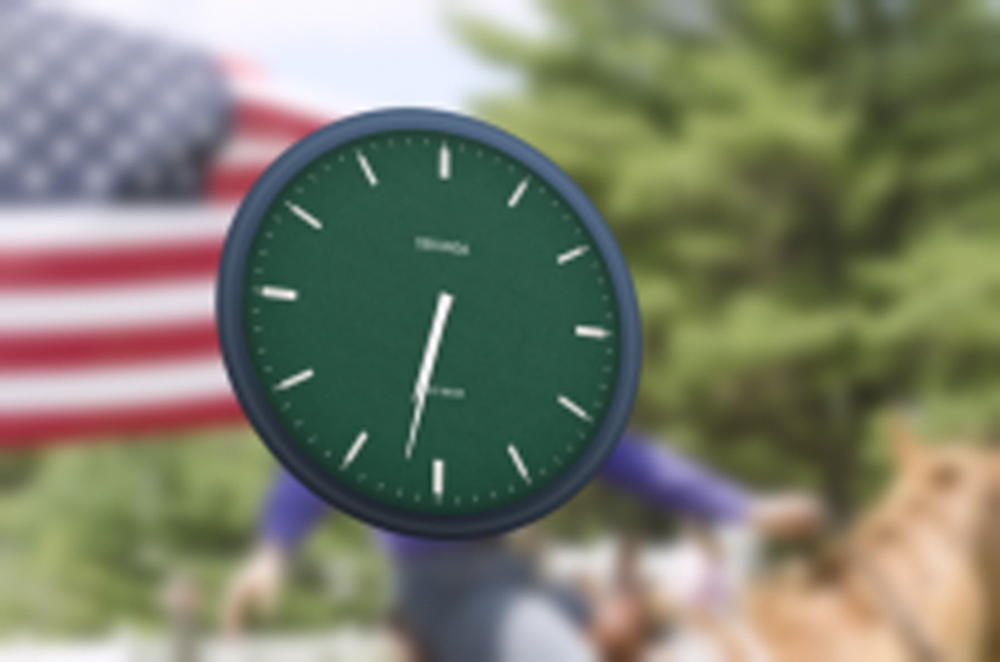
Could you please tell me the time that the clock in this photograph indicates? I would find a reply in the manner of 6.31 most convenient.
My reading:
6.32
